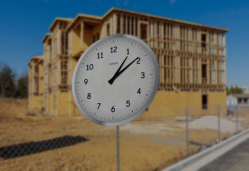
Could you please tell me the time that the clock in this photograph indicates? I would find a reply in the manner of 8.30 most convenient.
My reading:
1.09
